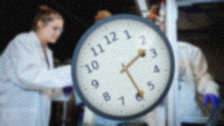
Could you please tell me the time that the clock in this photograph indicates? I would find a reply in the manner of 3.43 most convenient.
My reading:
2.29
